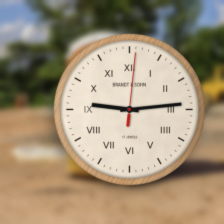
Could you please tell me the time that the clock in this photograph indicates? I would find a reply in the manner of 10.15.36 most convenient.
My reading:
9.14.01
